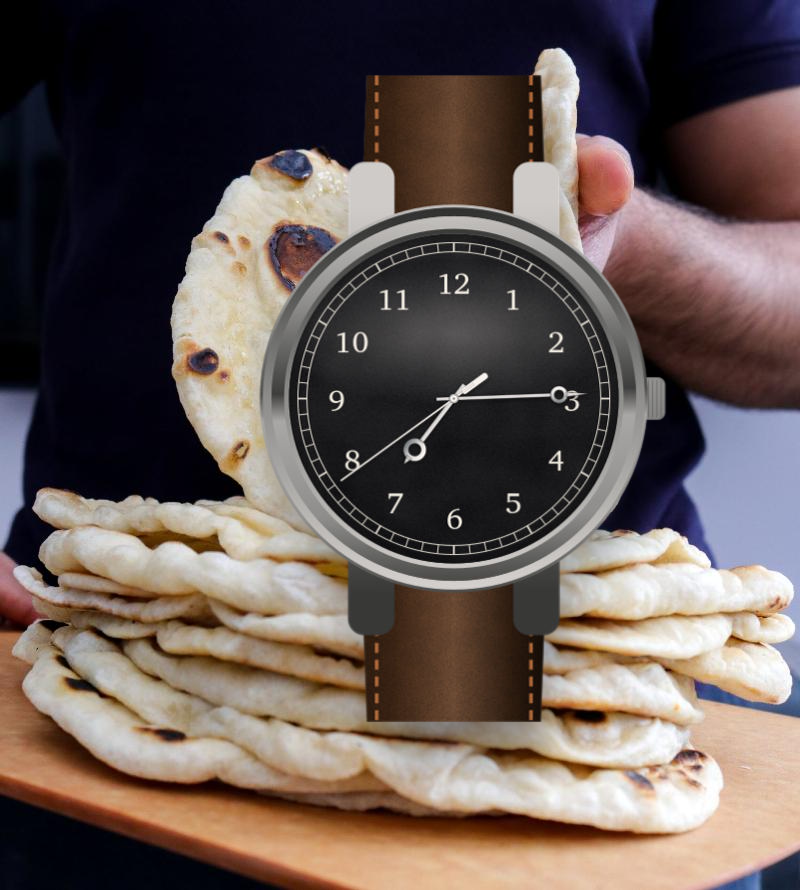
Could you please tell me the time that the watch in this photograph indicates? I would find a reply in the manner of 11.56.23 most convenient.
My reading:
7.14.39
